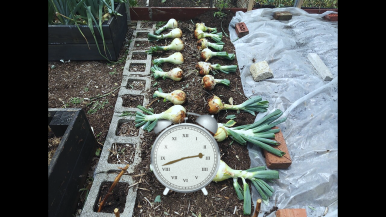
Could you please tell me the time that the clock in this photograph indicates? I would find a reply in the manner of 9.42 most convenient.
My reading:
2.42
